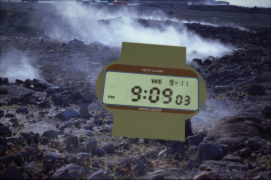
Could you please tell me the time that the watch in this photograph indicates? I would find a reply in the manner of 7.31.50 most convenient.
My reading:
9.09.03
